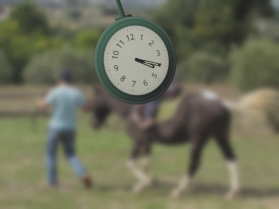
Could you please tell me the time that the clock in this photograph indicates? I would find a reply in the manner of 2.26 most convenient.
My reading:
4.20
